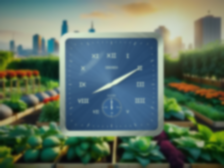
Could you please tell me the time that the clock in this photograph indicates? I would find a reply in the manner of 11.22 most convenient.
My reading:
8.10
